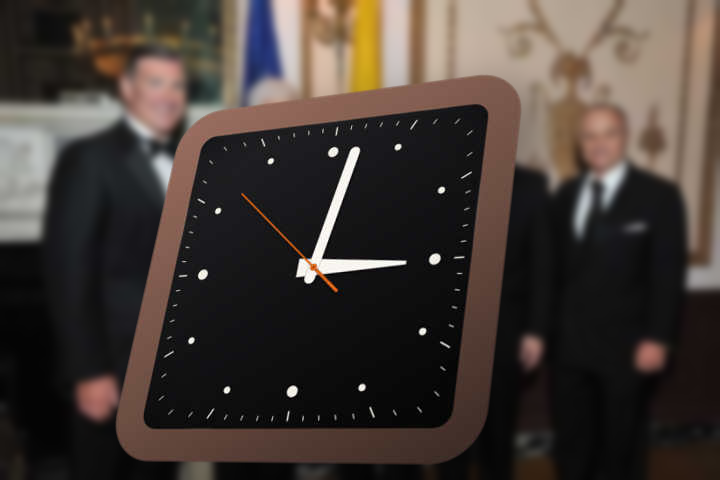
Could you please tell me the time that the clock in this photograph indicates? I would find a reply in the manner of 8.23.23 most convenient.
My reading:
3.01.52
